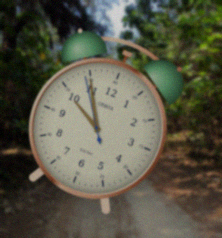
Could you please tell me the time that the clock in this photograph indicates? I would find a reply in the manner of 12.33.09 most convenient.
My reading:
9.54.54
